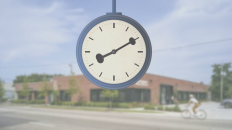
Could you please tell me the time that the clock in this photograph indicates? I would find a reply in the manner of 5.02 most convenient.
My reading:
8.10
